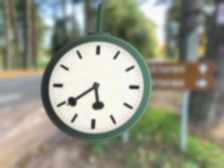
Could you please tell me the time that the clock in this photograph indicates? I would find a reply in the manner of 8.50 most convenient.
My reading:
5.39
